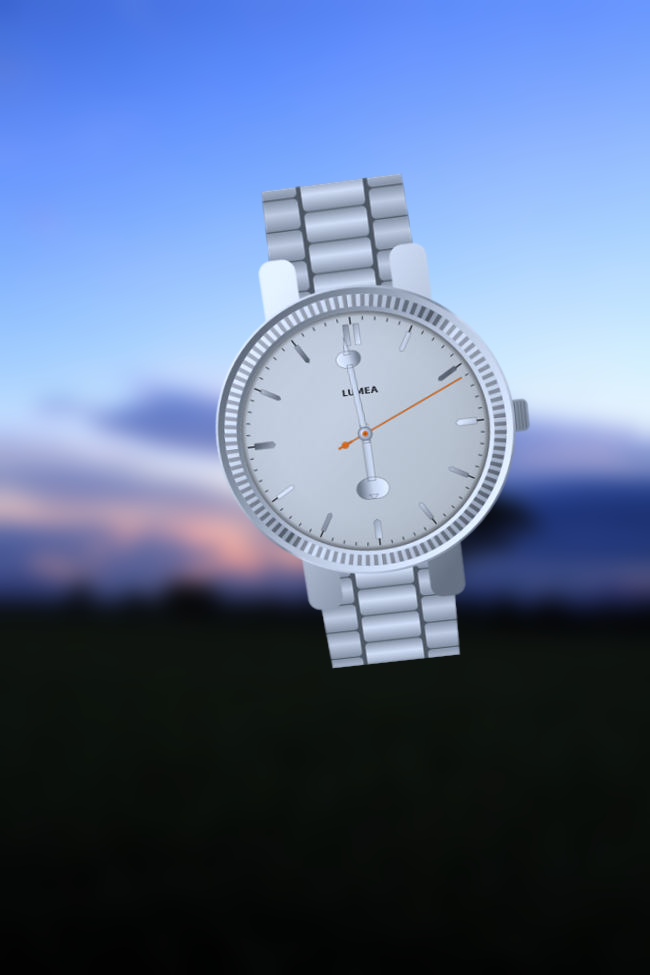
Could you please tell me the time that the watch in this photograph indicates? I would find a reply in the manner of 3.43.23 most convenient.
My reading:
5.59.11
